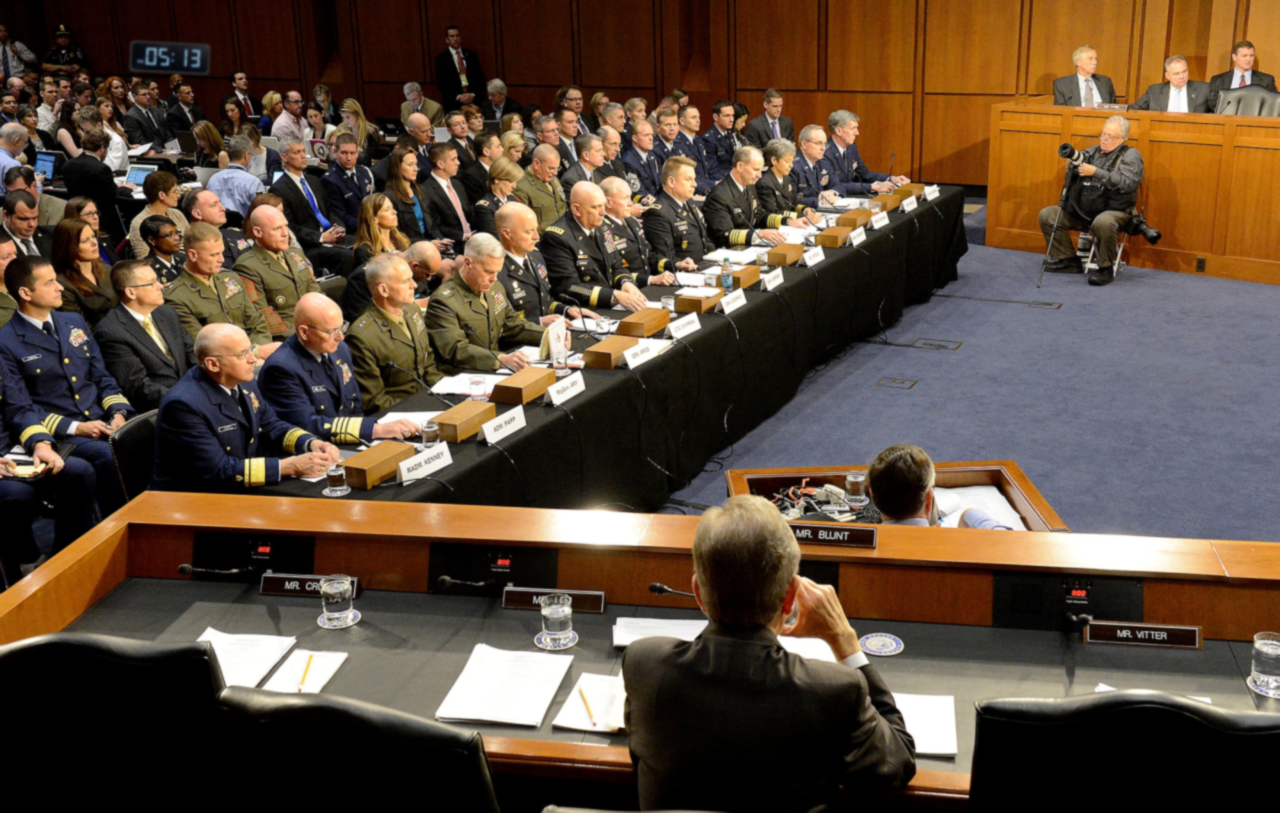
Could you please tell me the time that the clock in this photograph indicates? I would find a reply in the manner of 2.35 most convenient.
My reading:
5.13
